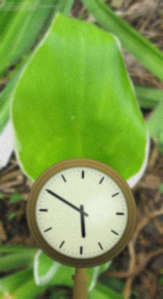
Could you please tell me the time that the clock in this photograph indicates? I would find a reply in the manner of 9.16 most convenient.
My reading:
5.50
